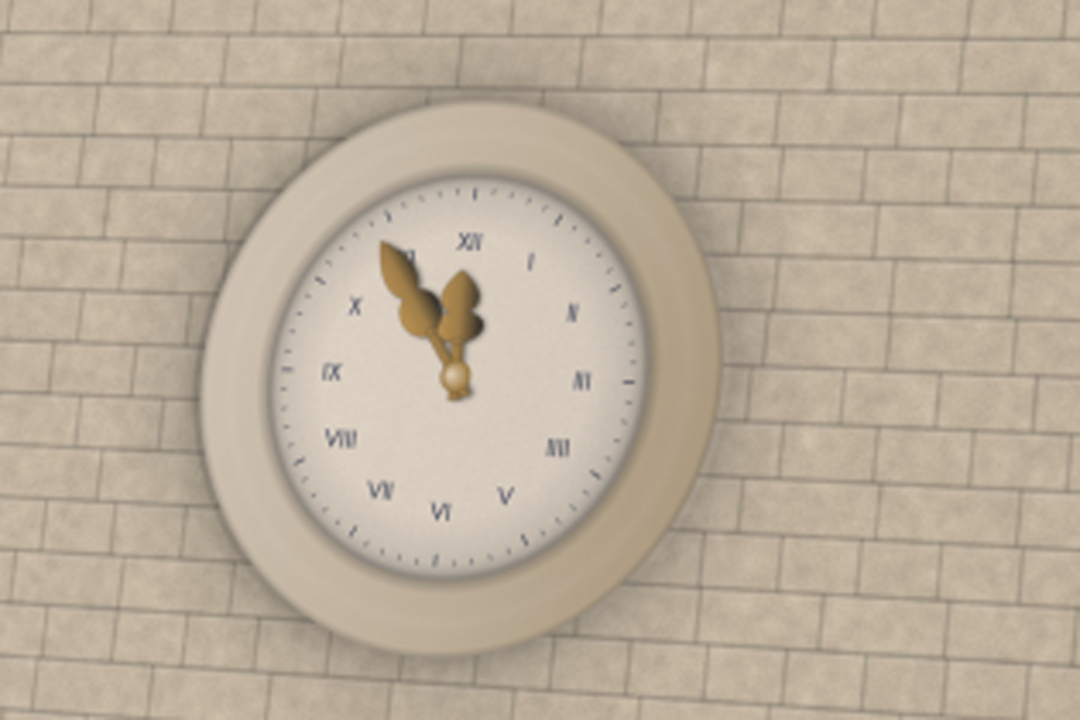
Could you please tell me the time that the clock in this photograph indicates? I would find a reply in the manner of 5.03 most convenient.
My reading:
11.54
